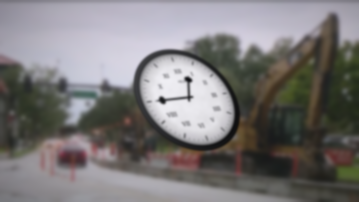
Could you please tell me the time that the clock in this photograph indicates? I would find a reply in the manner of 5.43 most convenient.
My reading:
12.45
